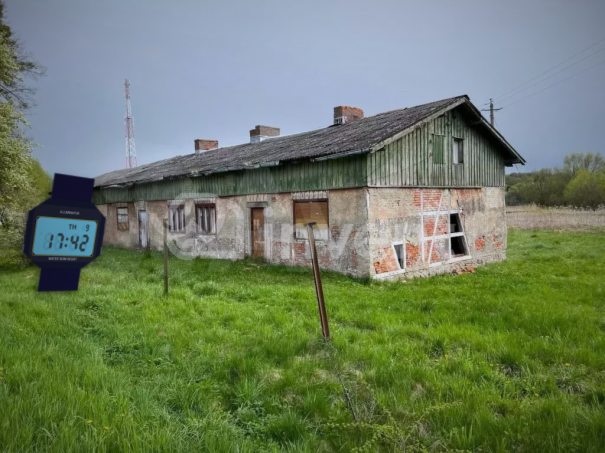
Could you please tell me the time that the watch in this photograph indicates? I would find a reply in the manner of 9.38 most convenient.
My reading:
17.42
